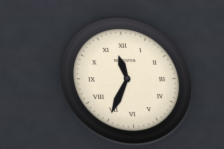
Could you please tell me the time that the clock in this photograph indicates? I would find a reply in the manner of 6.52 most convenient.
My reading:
11.35
